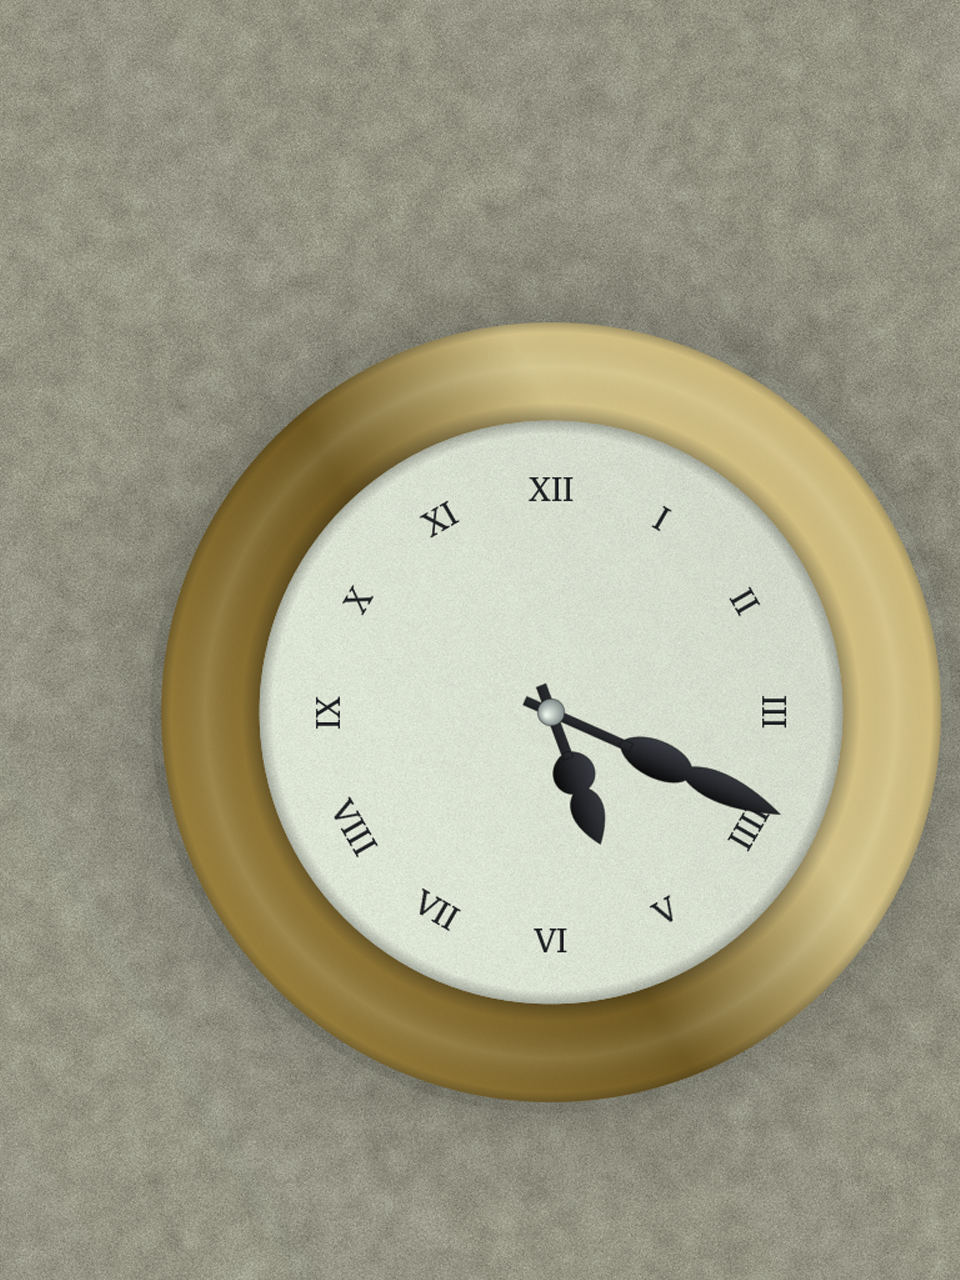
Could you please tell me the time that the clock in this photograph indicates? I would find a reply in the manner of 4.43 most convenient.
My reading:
5.19
